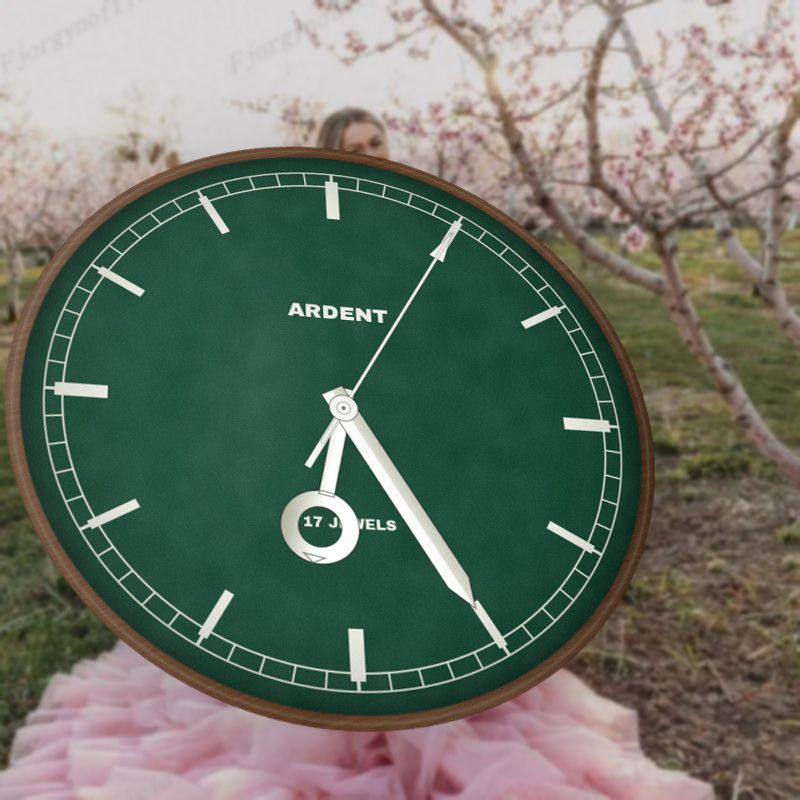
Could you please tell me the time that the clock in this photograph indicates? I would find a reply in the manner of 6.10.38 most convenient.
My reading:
6.25.05
